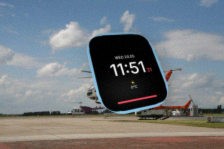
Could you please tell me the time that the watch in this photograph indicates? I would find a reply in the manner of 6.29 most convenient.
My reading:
11.51
